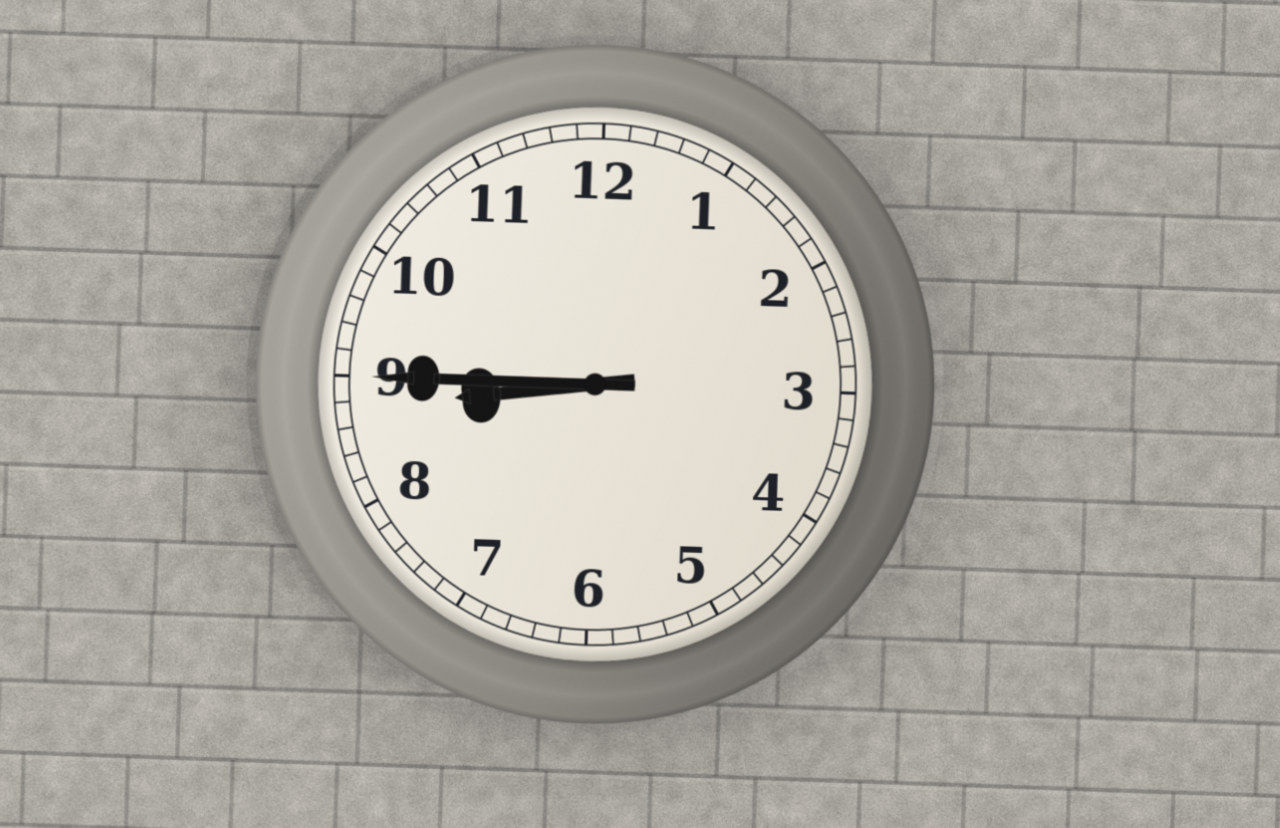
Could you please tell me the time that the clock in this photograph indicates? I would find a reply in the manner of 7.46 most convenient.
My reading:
8.45
